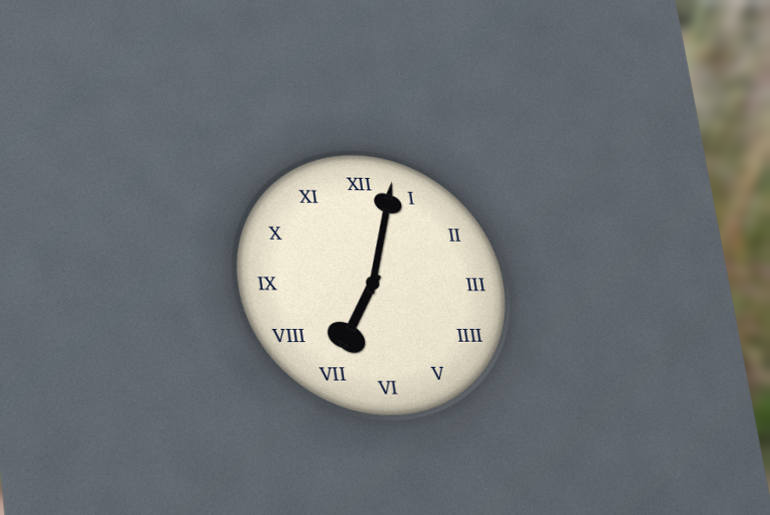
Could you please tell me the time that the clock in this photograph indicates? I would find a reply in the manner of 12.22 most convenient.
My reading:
7.03
